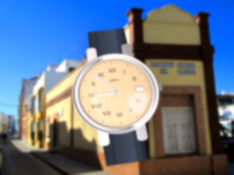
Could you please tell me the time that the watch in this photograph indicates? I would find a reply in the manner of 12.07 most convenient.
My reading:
8.53
